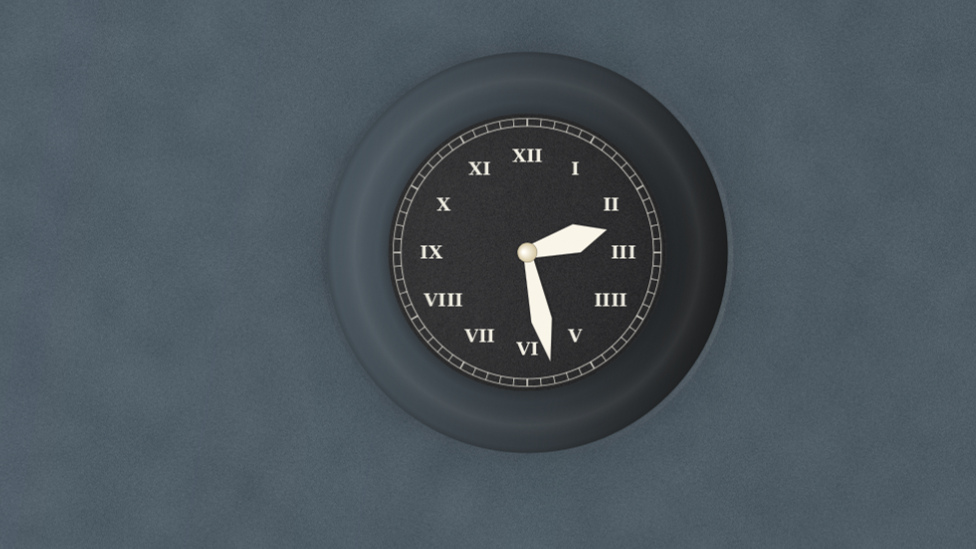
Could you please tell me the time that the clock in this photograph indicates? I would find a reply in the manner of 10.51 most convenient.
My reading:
2.28
